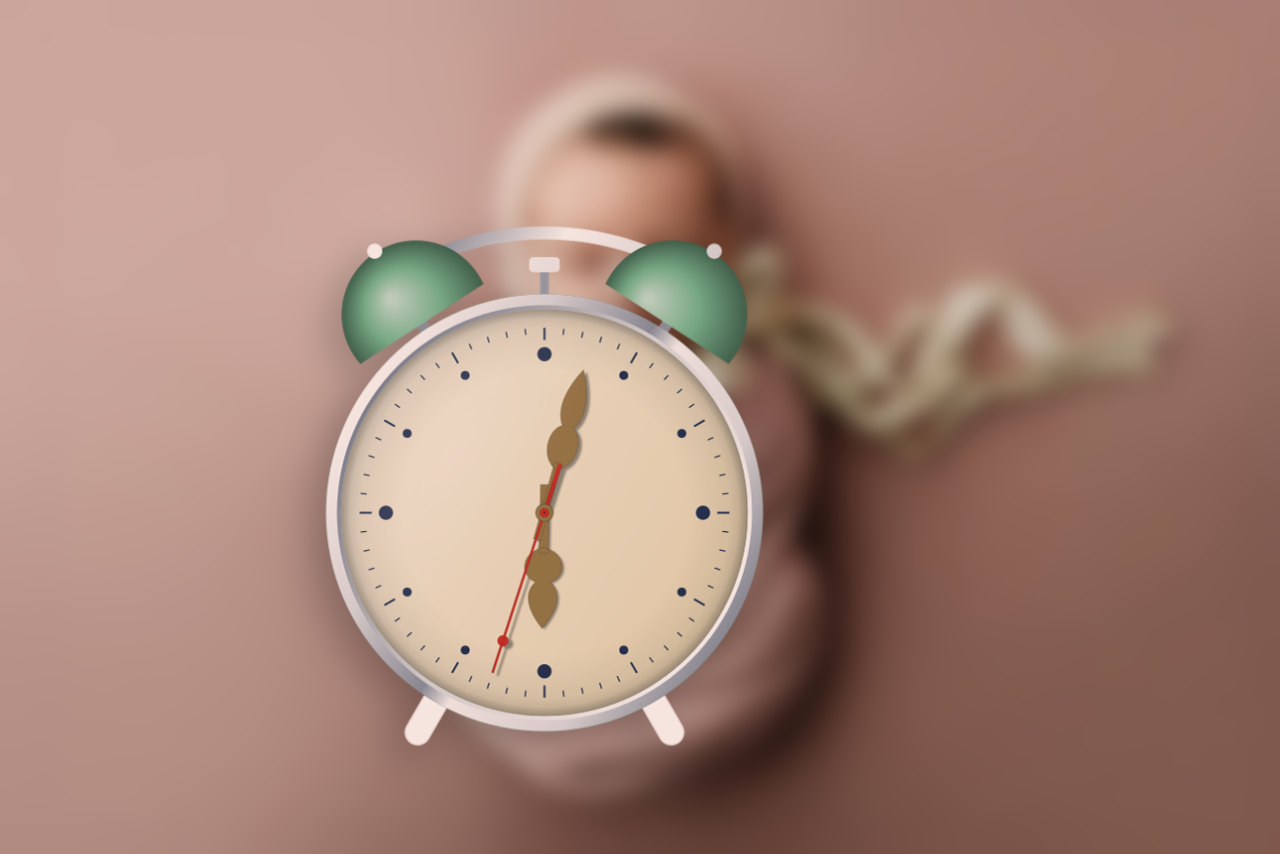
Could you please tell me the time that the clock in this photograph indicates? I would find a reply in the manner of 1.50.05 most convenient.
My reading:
6.02.33
